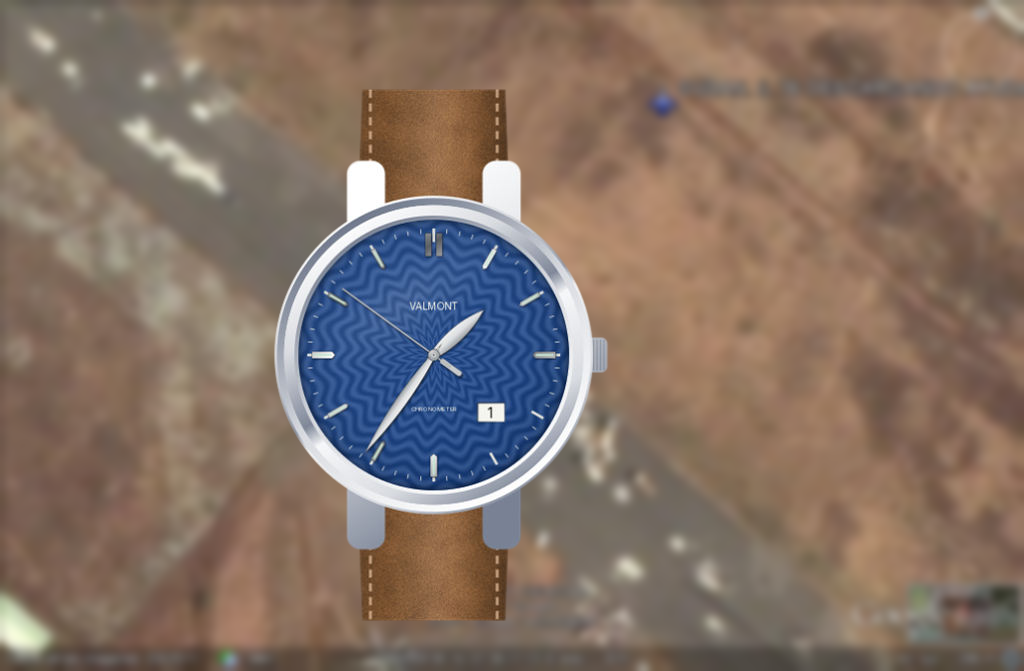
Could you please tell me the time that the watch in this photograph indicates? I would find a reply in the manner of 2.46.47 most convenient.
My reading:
1.35.51
